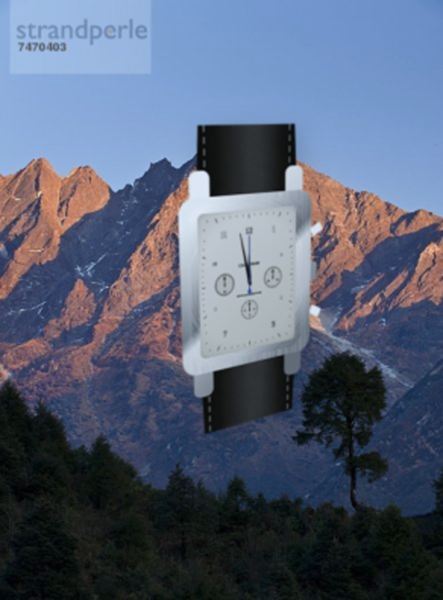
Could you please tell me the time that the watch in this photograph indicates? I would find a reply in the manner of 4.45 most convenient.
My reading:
11.58
